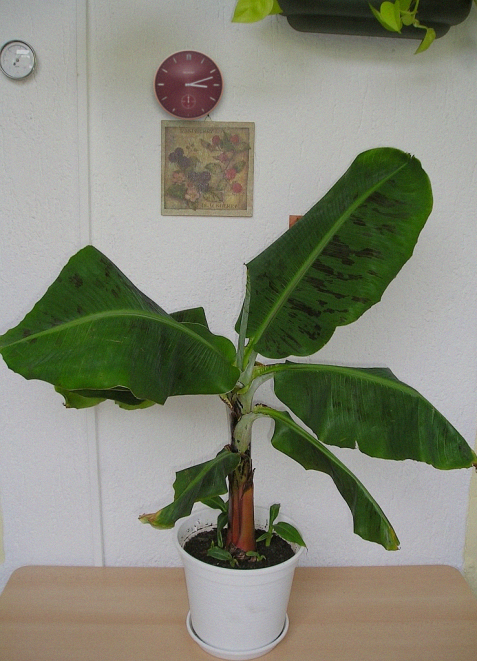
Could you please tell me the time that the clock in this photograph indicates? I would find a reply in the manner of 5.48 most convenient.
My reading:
3.12
